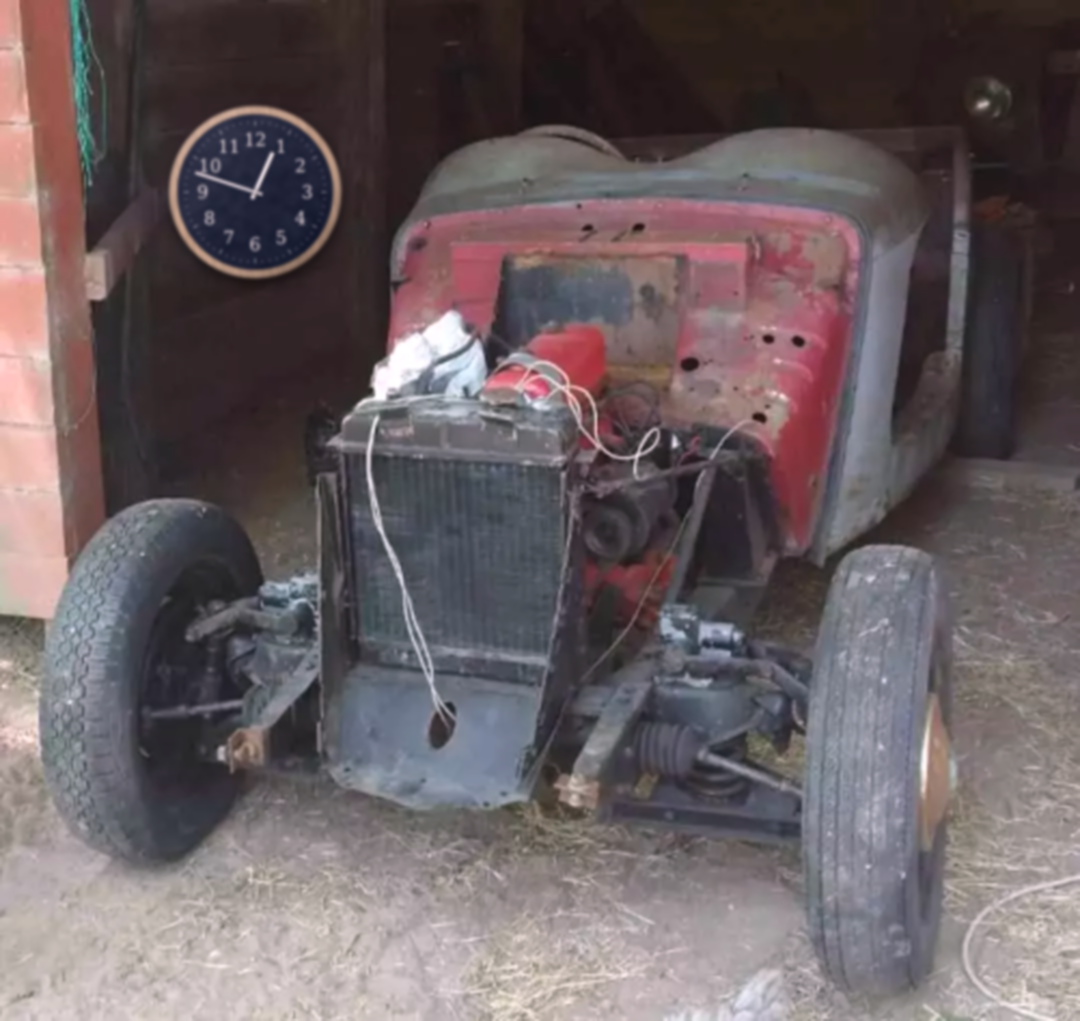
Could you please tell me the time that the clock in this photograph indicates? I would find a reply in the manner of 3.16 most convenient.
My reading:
12.48
